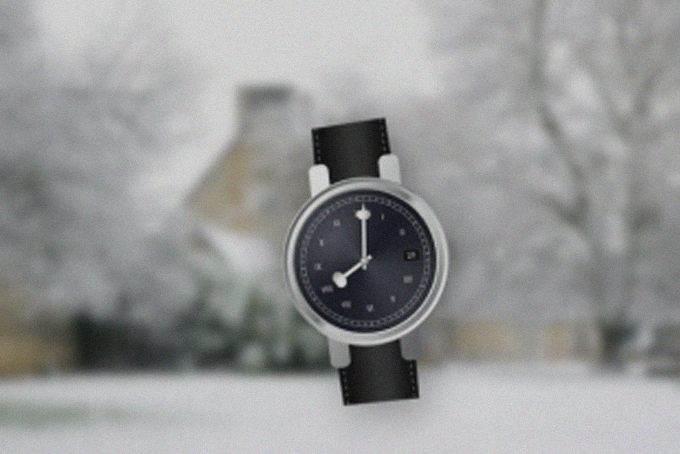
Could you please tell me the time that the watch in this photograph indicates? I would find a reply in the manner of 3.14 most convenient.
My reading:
8.01
